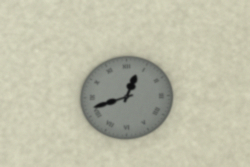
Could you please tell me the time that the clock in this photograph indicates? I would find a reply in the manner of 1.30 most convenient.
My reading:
12.42
